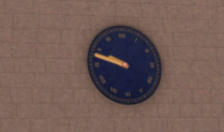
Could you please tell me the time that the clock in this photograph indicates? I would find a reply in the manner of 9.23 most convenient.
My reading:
9.48
